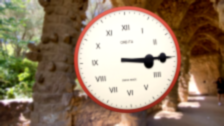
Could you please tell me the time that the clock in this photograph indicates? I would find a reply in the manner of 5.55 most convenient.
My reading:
3.15
